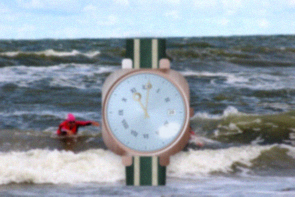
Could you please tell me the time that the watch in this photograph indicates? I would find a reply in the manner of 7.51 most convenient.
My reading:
11.01
